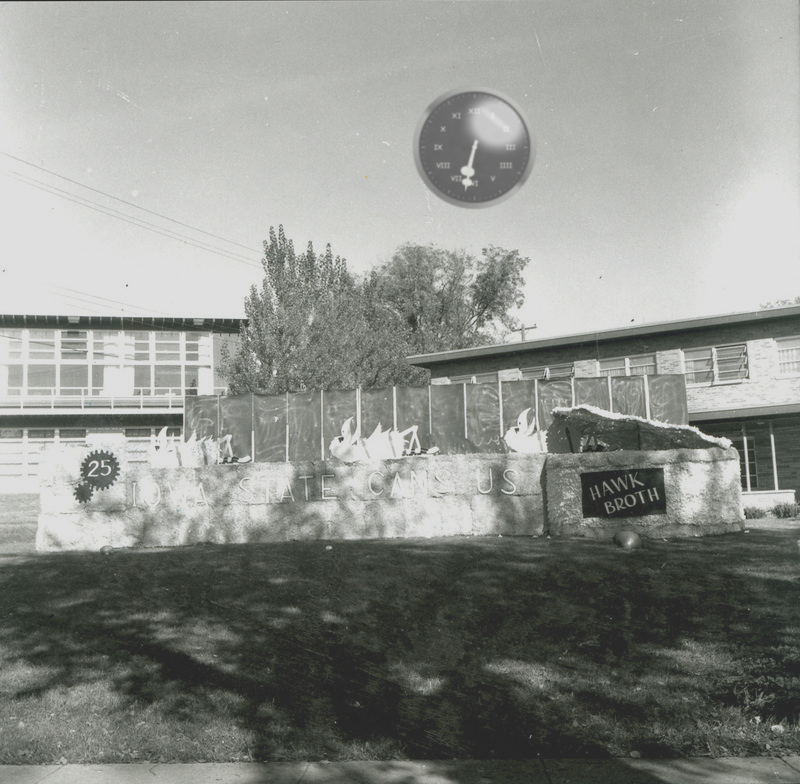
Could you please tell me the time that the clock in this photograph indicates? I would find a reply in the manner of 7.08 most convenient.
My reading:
6.32
